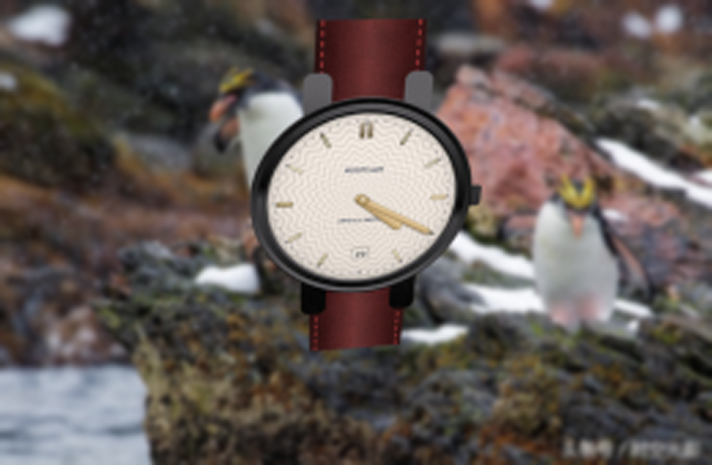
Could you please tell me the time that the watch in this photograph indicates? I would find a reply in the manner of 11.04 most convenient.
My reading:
4.20
